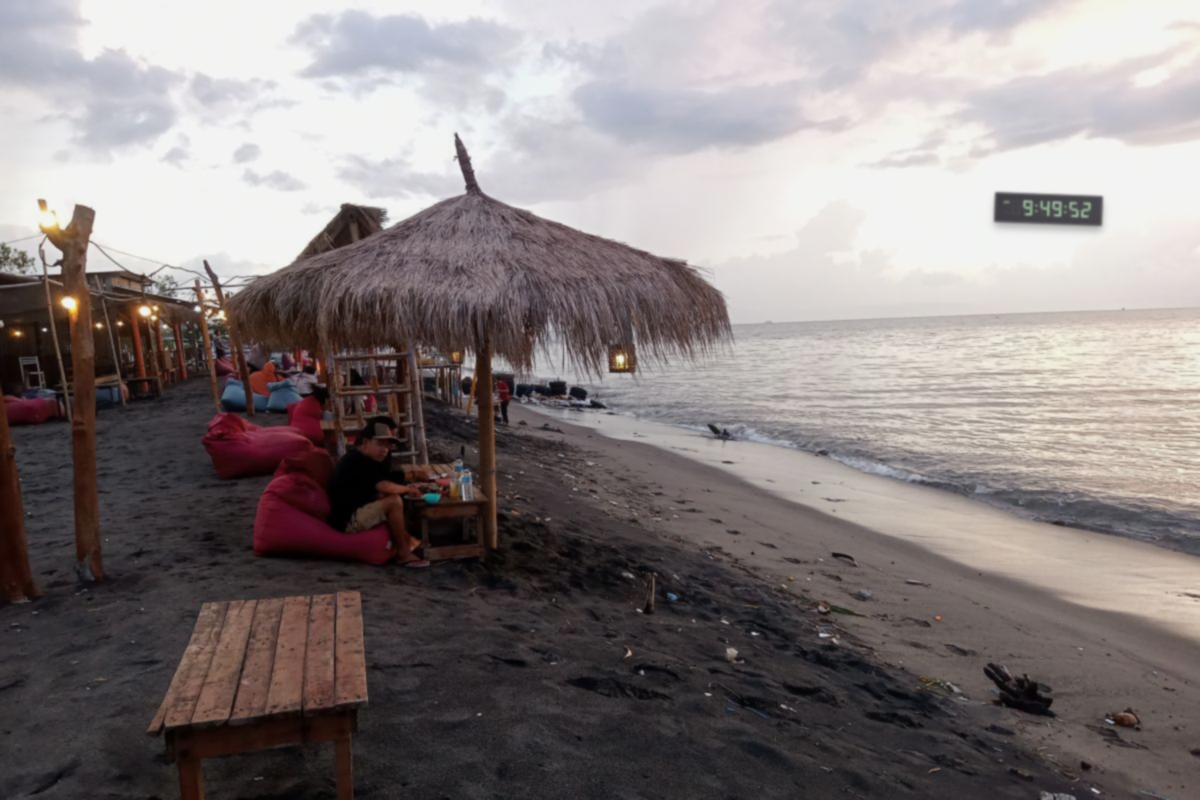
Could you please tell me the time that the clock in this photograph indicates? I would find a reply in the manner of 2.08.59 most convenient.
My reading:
9.49.52
